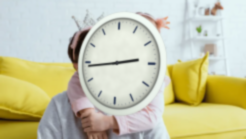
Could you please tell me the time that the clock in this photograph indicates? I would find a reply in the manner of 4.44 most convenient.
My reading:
2.44
